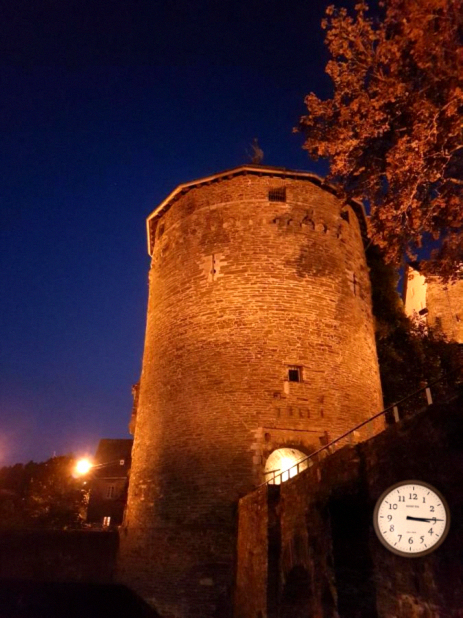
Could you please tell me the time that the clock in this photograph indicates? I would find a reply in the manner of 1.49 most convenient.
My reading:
3.15
